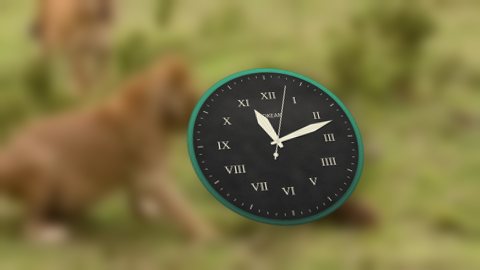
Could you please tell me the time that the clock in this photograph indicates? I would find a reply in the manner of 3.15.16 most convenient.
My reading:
11.12.03
